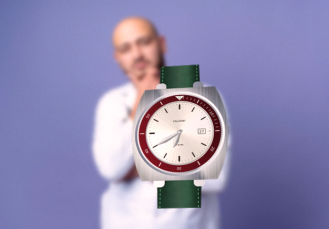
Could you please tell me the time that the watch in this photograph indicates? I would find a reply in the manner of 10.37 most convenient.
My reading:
6.40
